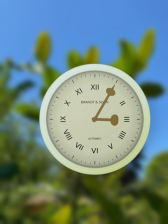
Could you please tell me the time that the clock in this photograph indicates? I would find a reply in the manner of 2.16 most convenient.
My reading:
3.05
